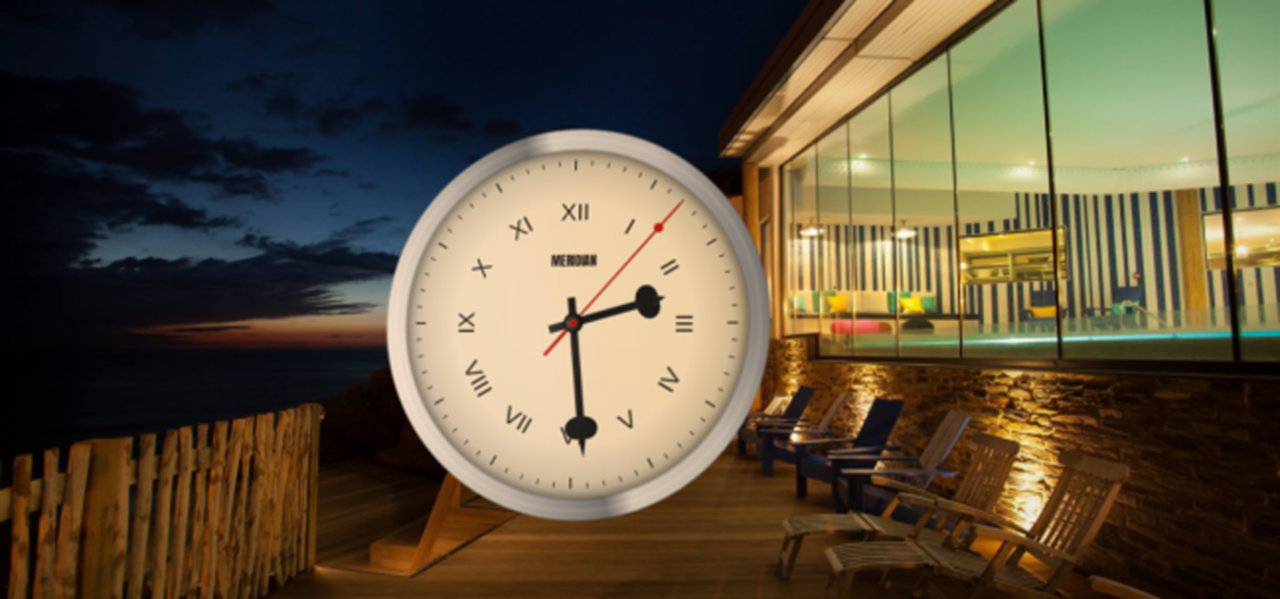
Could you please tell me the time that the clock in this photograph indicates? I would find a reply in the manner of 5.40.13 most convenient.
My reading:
2.29.07
